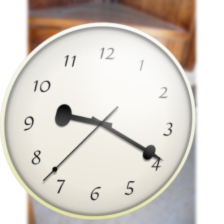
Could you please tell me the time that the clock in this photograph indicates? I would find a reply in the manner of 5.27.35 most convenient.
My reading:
9.19.37
